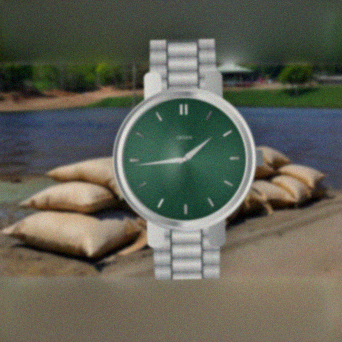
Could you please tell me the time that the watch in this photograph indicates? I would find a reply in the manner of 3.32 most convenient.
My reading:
1.44
